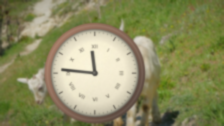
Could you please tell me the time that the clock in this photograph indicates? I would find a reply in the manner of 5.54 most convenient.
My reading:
11.46
